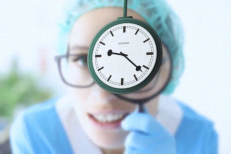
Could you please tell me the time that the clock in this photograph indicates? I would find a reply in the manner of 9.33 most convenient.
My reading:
9.22
